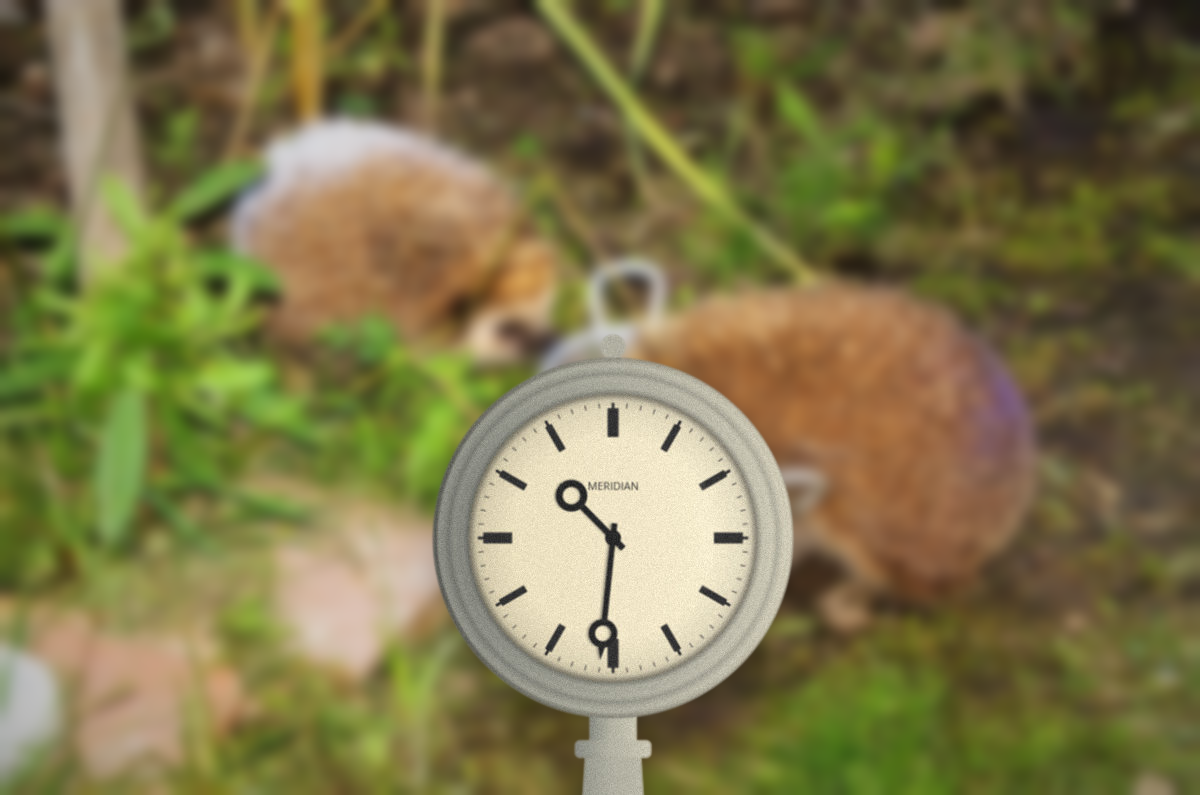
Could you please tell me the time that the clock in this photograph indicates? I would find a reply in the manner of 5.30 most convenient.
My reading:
10.31
